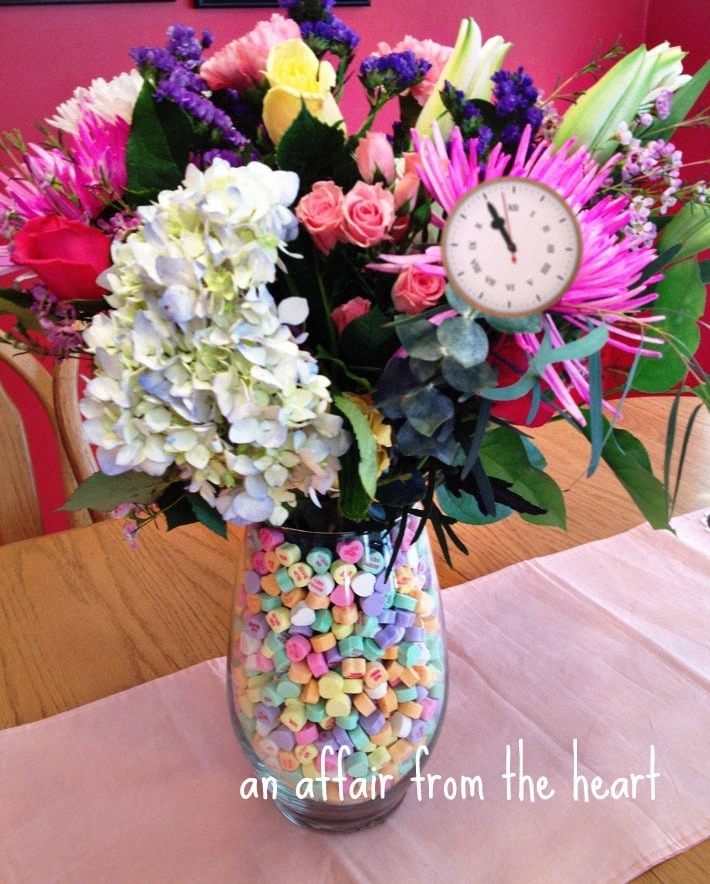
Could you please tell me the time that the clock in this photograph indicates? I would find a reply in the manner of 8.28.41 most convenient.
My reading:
10.54.58
